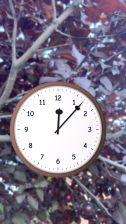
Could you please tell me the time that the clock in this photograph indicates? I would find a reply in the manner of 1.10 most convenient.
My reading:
12.07
